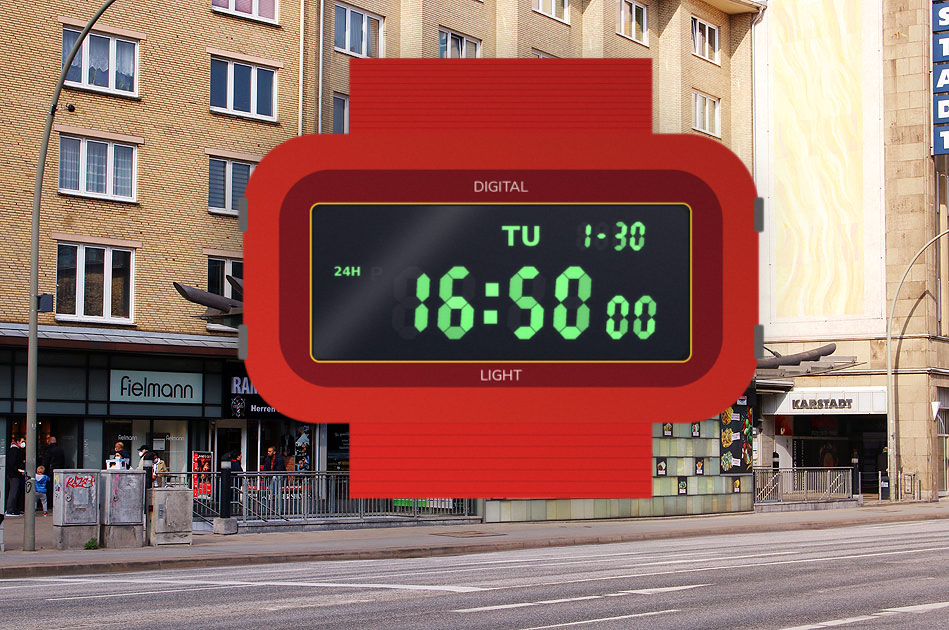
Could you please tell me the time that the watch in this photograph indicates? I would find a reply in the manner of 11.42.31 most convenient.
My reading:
16.50.00
